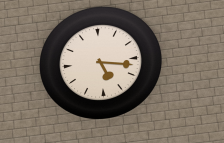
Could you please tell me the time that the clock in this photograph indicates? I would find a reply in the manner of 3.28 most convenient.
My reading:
5.17
